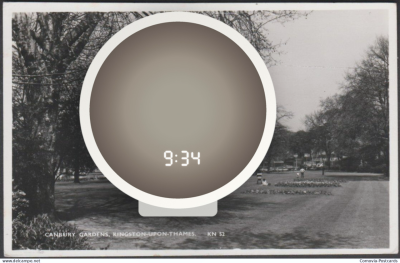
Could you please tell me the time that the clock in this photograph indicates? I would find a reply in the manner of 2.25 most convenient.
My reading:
9.34
